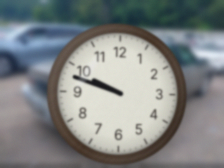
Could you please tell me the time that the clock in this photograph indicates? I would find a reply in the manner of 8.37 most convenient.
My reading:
9.48
